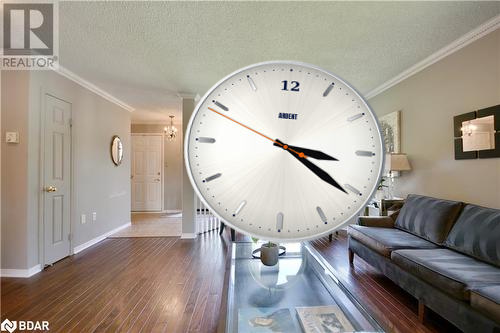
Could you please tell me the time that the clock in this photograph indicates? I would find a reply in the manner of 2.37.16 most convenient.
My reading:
3.20.49
